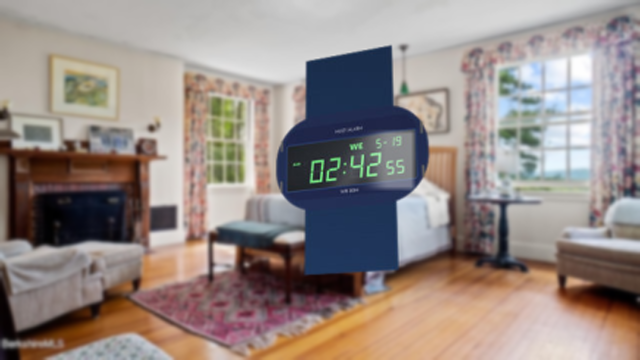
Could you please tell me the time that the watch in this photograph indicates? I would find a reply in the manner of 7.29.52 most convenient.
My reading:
2.42.55
